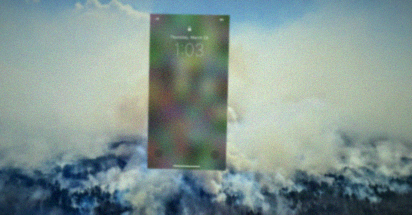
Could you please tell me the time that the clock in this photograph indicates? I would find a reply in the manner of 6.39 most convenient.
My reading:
1.03
